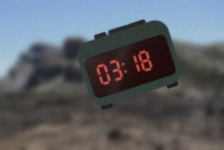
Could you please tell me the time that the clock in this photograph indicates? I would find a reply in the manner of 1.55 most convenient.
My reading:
3.18
